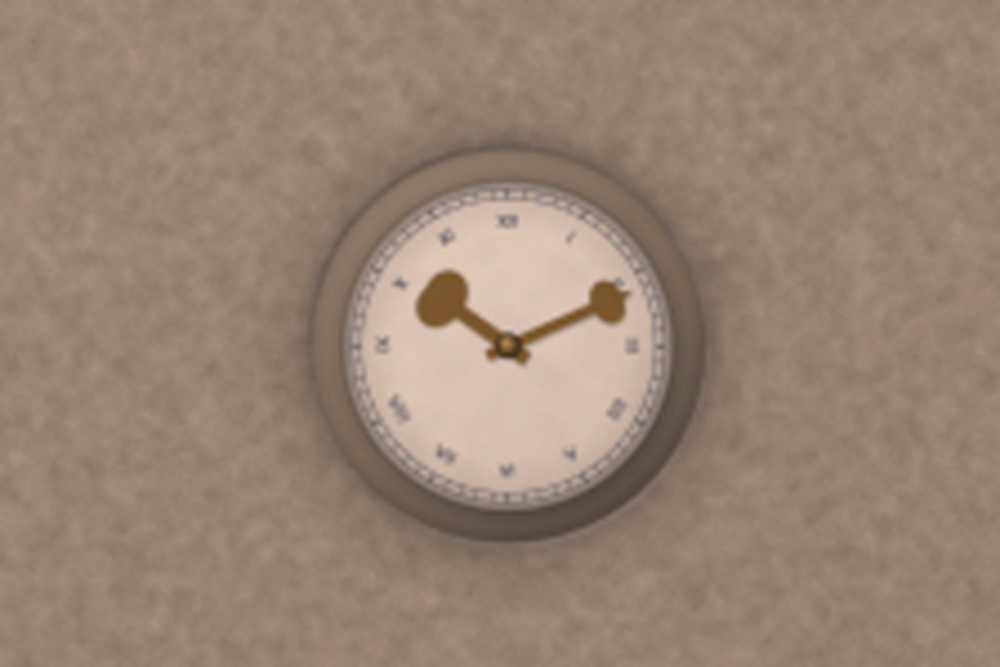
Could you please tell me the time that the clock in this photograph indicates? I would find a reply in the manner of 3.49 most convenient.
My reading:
10.11
